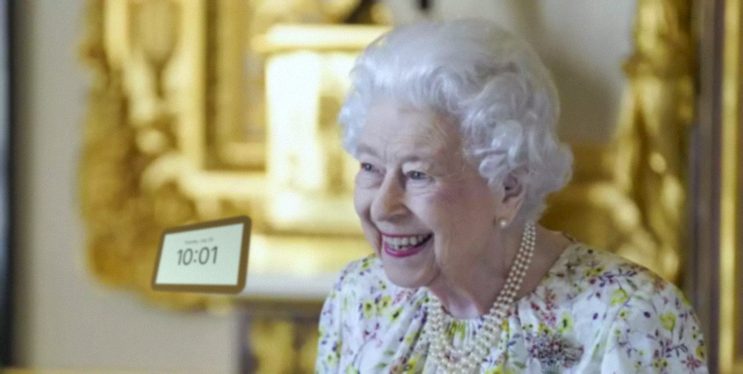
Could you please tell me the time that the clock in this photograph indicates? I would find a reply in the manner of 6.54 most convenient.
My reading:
10.01
